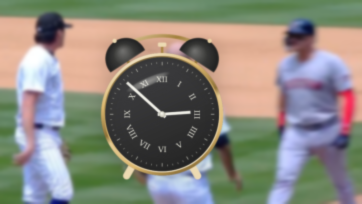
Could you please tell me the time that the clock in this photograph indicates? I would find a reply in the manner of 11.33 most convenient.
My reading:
2.52
